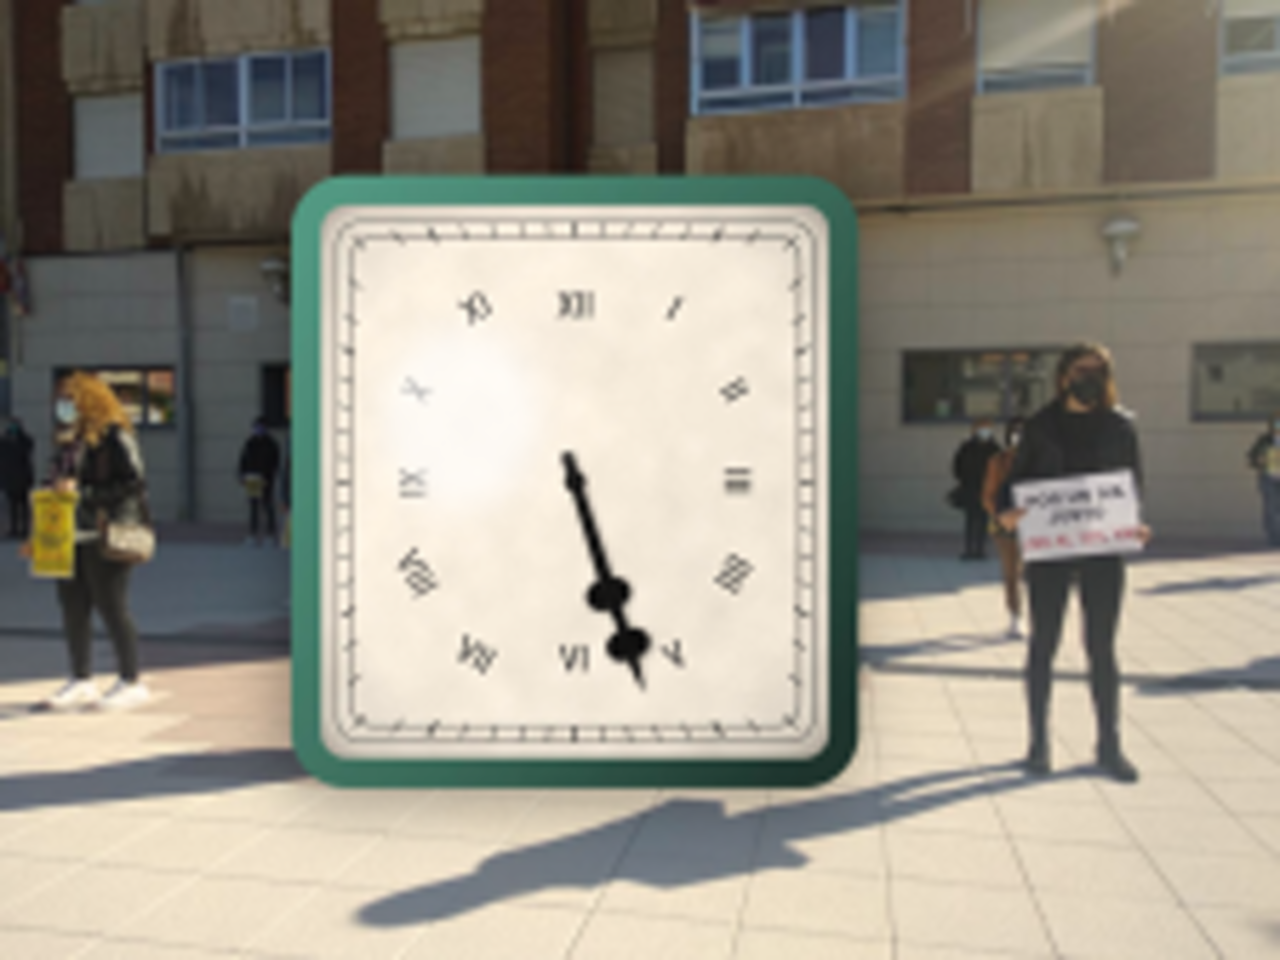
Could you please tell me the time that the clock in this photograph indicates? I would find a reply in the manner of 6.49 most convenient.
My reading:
5.27
